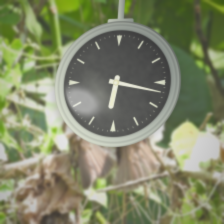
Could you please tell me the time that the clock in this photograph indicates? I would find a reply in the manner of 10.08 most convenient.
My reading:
6.17
